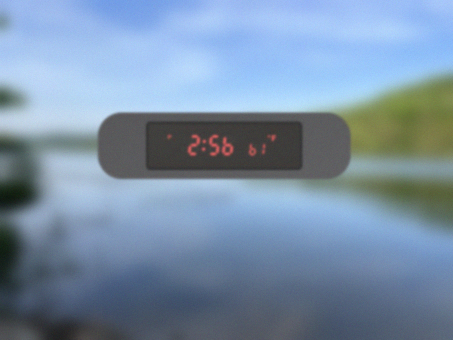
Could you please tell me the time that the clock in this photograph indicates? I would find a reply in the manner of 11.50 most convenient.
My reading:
2.56
